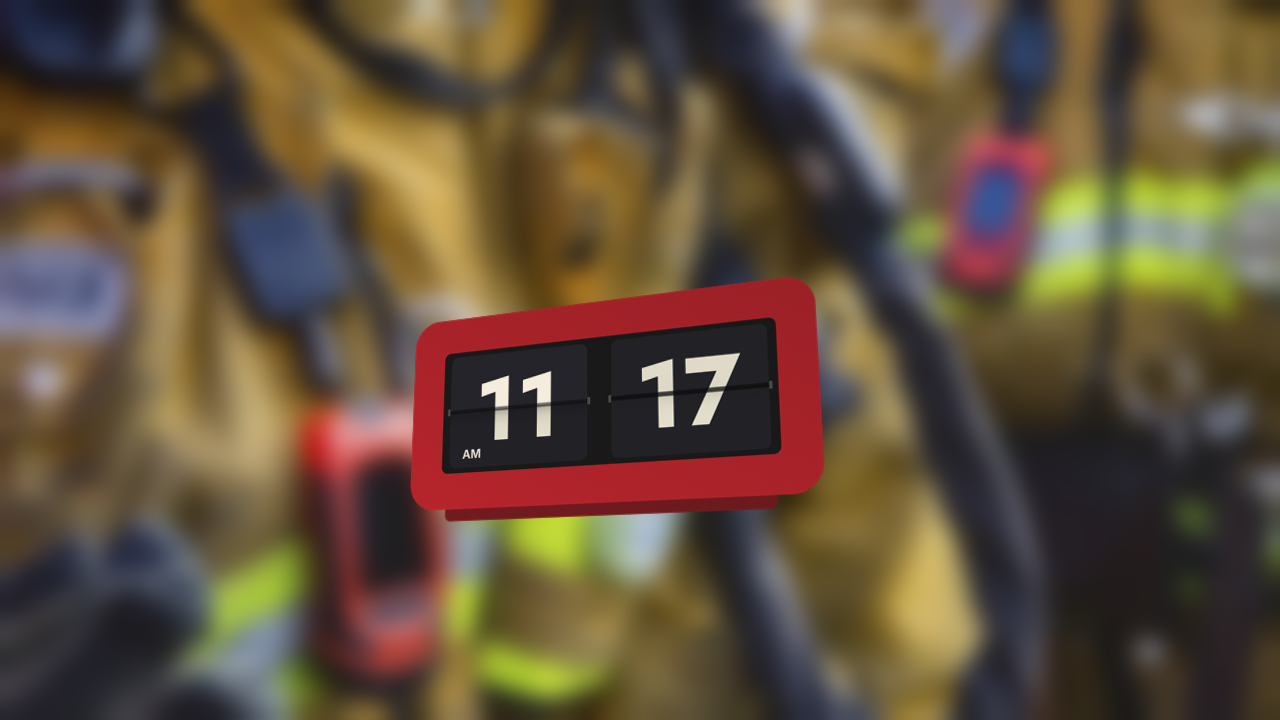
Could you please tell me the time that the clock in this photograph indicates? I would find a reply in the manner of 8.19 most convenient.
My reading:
11.17
